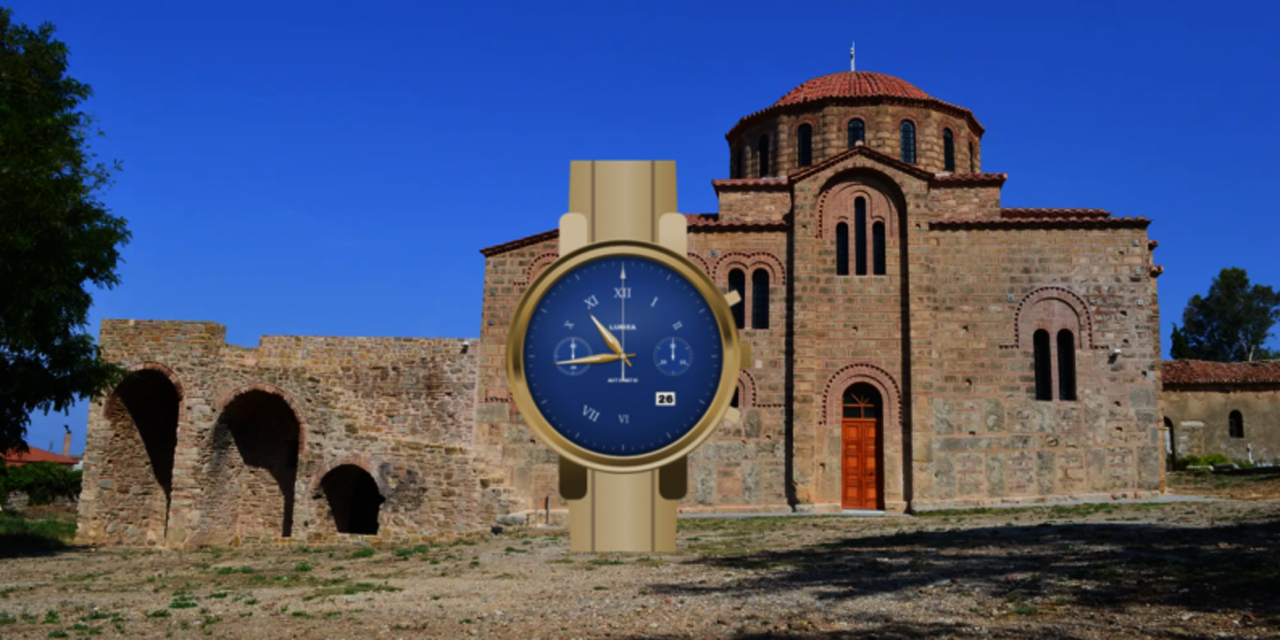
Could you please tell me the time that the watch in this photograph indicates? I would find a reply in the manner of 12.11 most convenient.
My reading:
10.44
